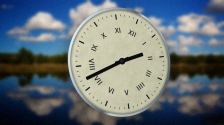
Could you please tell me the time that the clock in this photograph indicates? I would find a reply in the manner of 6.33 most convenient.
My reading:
1.37
